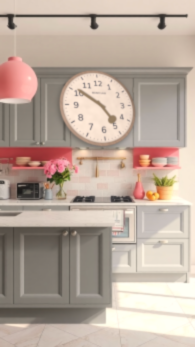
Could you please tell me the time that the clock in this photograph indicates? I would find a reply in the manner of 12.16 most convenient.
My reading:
4.51
